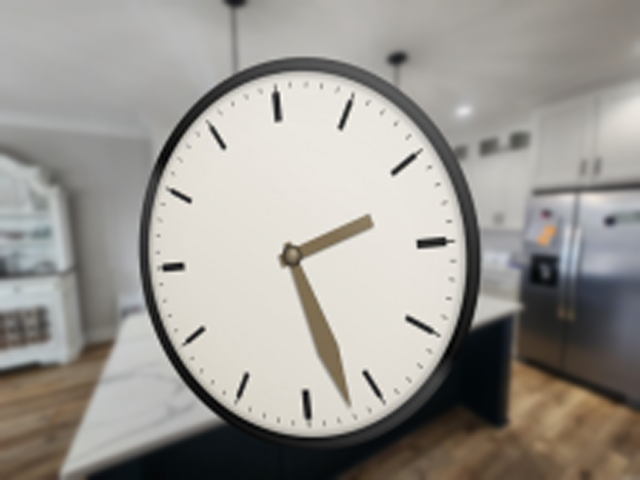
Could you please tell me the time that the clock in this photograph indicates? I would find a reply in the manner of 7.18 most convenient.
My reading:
2.27
